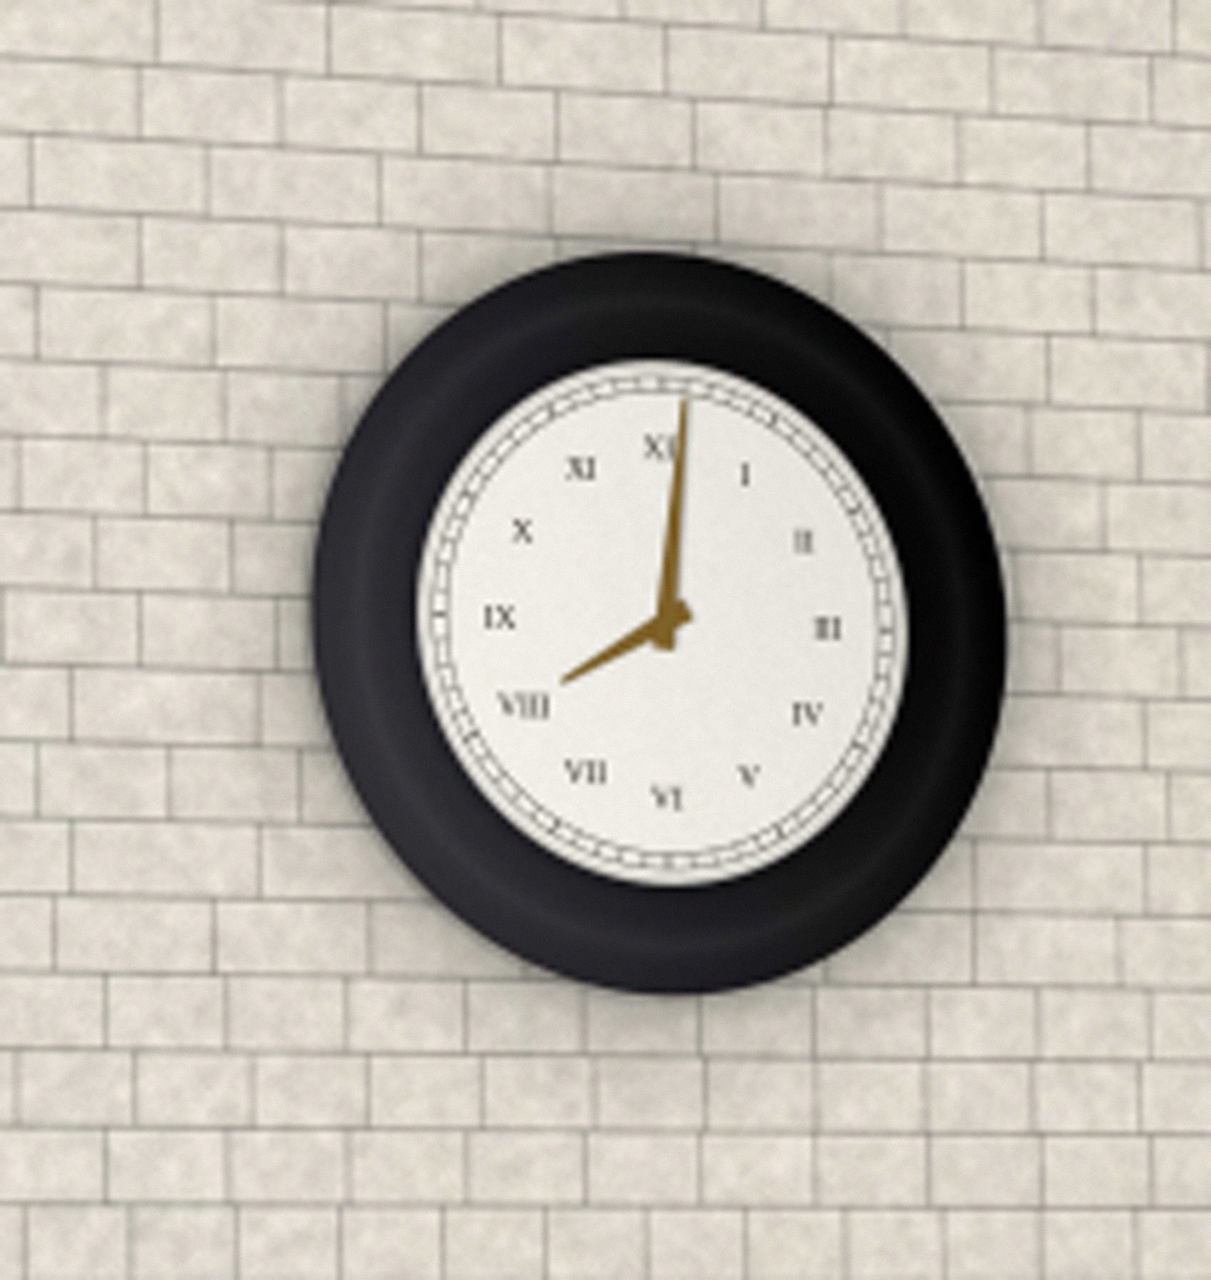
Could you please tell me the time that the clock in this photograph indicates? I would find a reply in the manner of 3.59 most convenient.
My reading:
8.01
